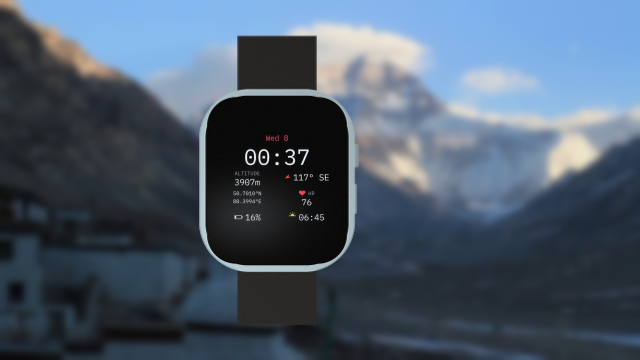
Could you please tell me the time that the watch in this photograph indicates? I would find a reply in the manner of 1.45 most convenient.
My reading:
0.37
